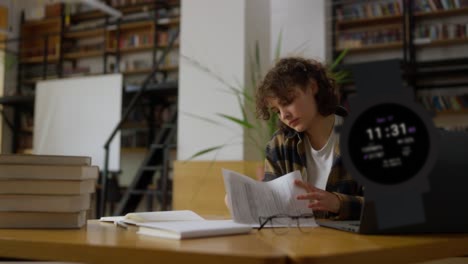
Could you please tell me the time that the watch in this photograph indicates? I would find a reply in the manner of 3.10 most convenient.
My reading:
11.31
